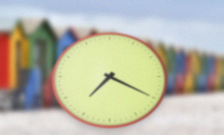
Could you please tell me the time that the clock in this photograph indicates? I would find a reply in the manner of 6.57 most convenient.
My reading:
7.20
